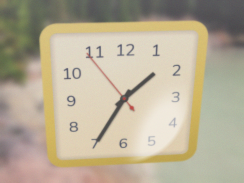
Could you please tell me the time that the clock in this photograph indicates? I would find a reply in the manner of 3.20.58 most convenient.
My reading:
1.34.54
